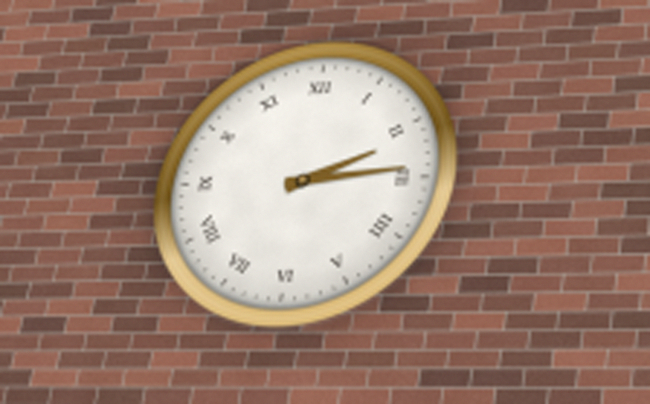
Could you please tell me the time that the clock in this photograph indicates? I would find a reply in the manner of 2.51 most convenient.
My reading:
2.14
